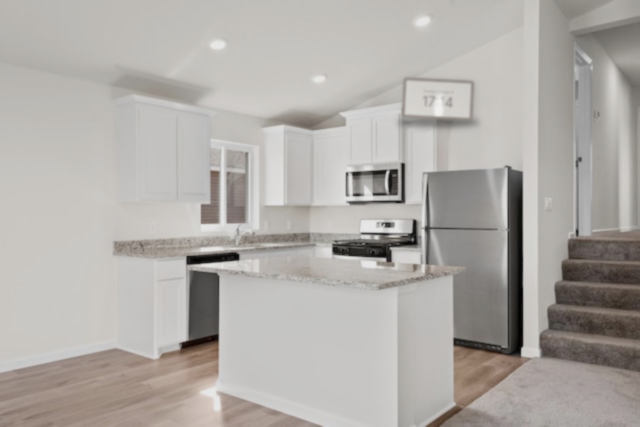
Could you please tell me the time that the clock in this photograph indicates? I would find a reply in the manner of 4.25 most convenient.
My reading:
17.14
